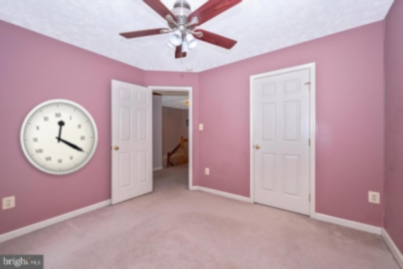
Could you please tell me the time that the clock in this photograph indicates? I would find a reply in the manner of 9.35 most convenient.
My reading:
12.20
